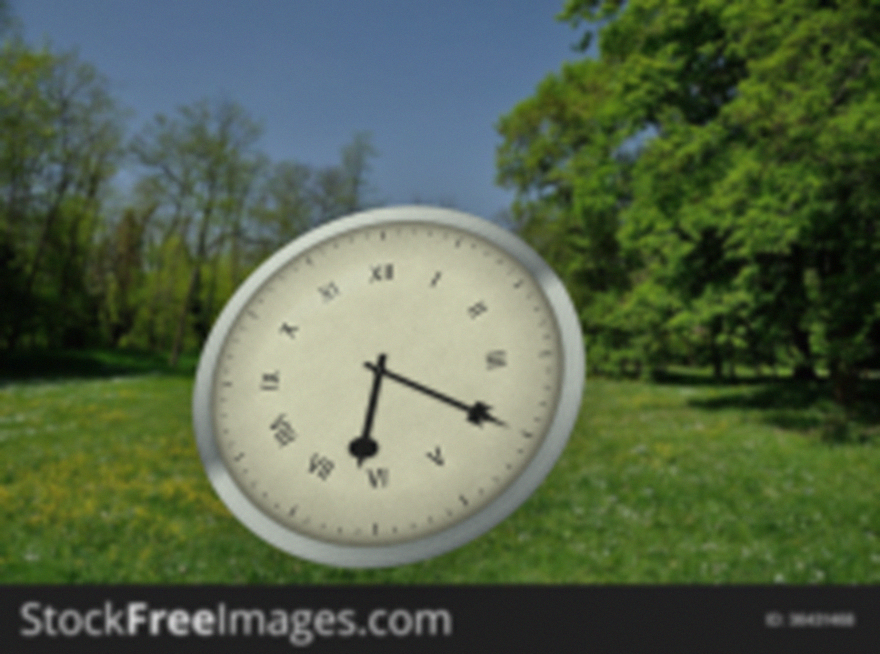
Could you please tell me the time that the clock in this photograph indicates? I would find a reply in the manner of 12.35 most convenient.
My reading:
6.20
